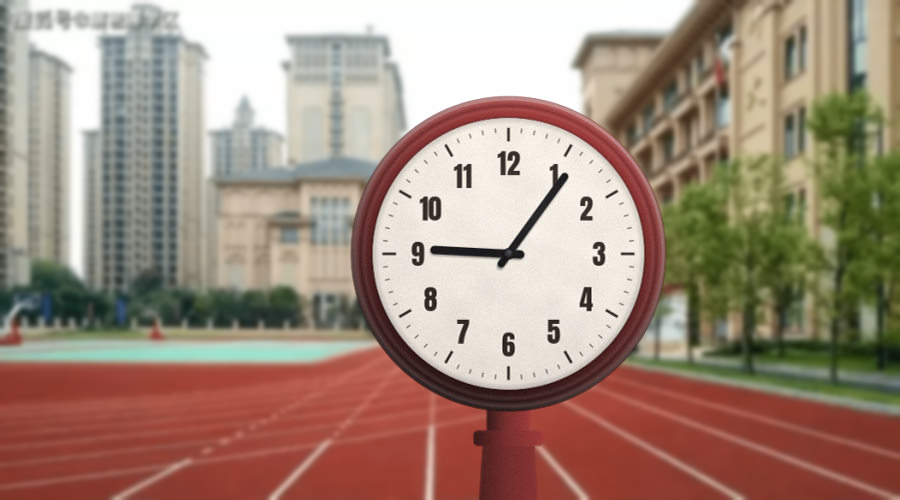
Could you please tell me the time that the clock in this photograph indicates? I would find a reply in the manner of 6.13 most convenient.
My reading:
9.06
